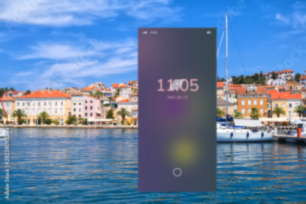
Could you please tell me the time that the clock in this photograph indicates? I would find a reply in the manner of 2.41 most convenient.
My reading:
11.05
